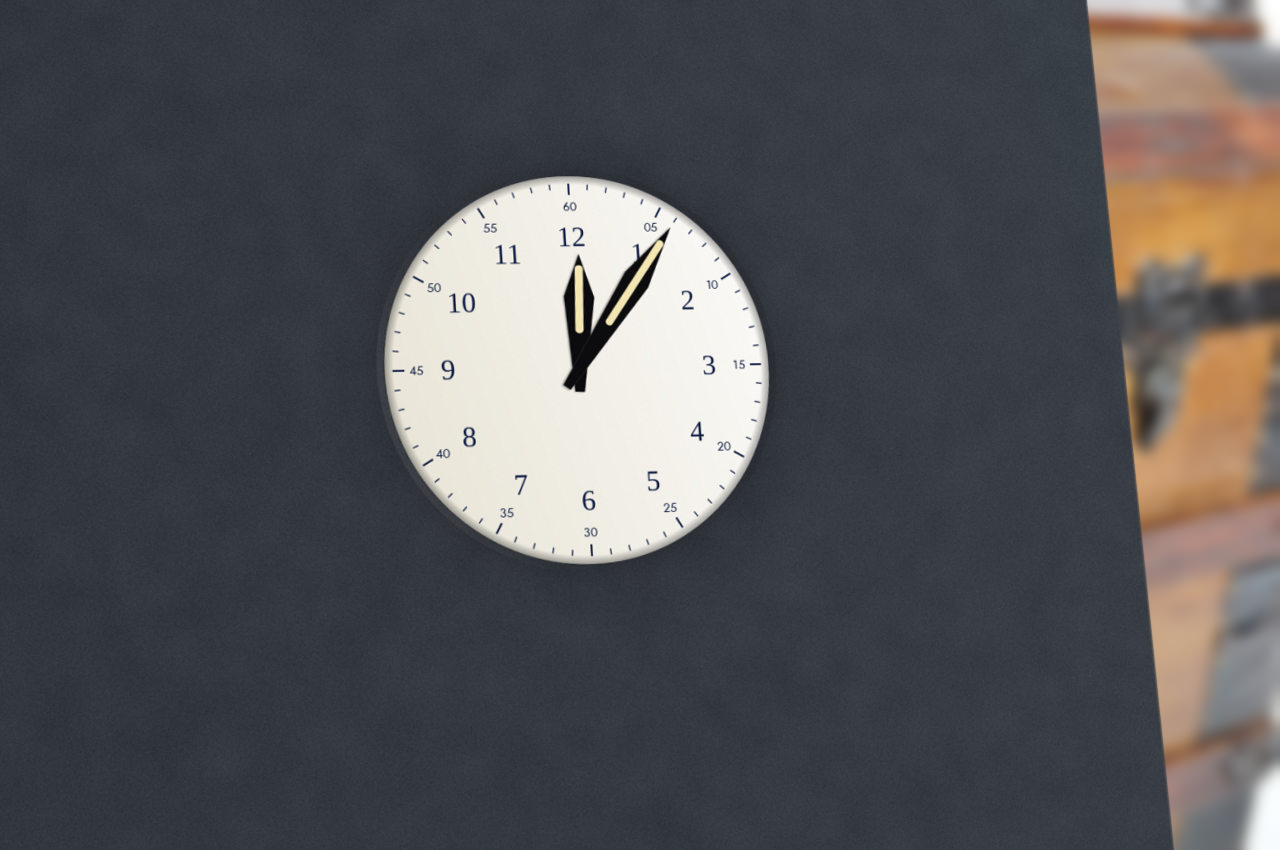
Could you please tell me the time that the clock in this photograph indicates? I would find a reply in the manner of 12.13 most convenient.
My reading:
12.06
